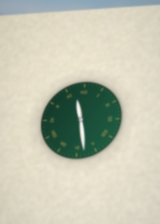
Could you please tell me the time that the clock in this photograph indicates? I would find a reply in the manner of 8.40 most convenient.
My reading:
11.28
